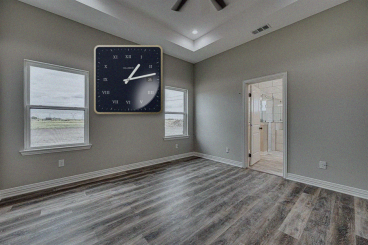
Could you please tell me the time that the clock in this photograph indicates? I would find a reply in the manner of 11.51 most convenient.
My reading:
1.13
